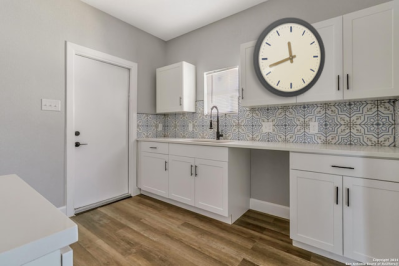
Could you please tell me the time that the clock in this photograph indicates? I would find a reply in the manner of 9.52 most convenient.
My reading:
11.42
